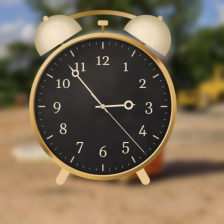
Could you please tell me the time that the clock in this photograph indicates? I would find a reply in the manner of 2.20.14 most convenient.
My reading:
2.53.23
